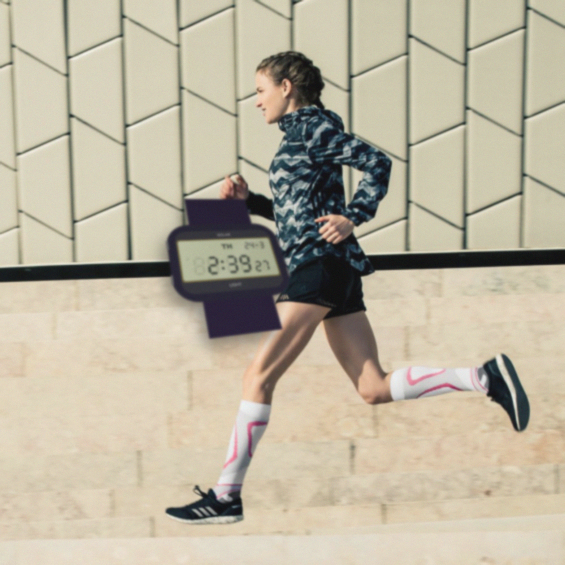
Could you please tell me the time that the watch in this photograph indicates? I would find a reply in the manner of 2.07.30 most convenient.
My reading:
2.39.27
